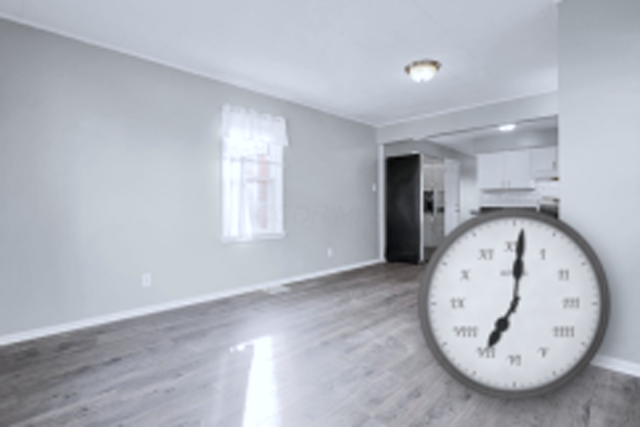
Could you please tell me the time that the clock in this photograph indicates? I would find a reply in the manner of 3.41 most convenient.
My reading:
7.01
